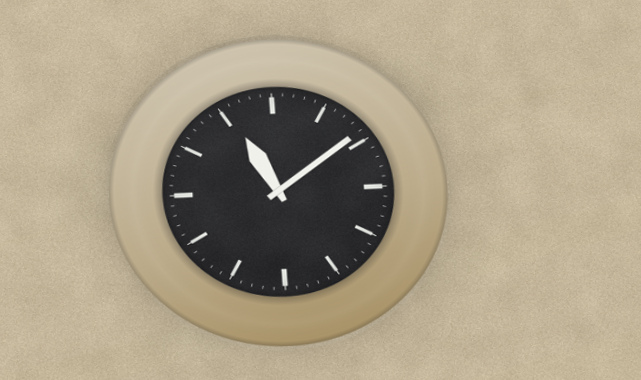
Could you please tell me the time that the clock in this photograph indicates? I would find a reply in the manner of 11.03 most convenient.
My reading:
11.09
